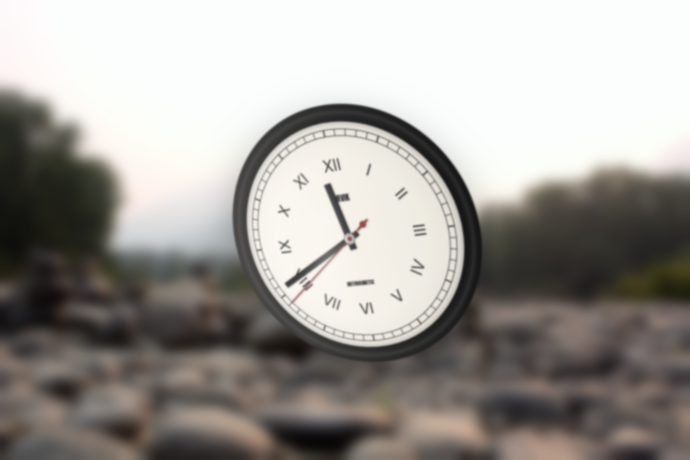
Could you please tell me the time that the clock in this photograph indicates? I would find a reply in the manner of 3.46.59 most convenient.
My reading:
11.40.39
